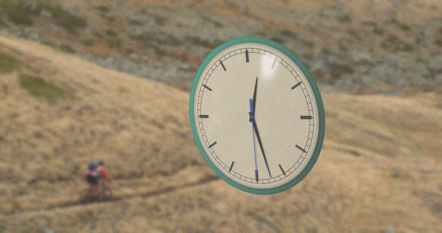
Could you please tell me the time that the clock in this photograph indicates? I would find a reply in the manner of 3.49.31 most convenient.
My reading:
12.27.30
